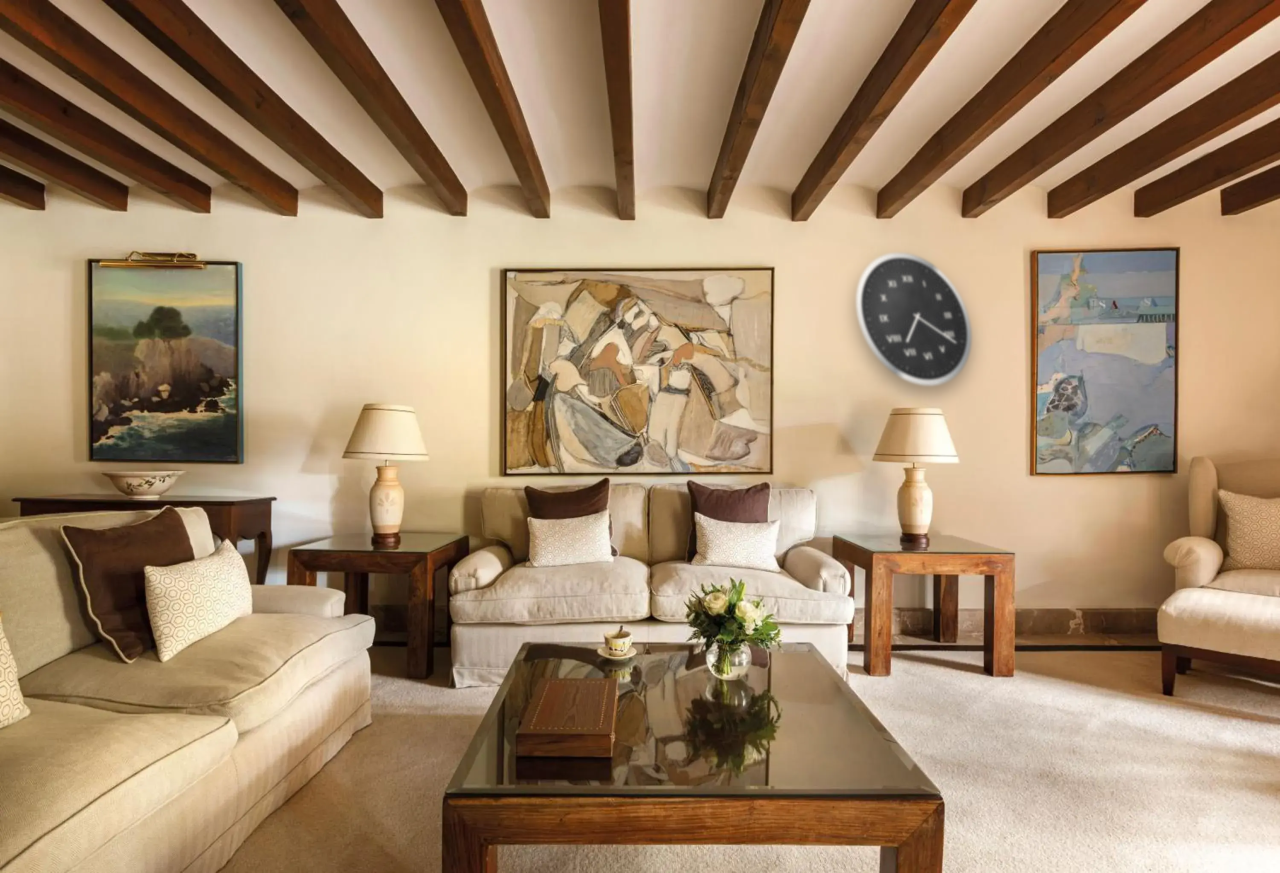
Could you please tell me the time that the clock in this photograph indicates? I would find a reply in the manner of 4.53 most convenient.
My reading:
7.21
